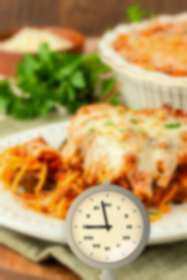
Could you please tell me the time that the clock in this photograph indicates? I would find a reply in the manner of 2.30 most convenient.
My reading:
8.58
